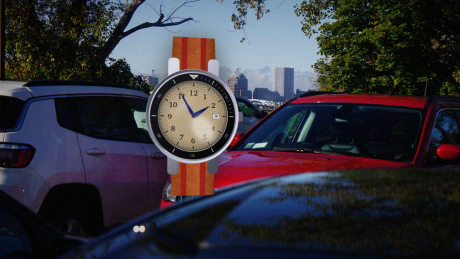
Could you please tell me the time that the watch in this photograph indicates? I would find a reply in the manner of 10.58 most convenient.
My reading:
1.55
